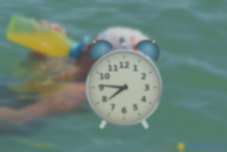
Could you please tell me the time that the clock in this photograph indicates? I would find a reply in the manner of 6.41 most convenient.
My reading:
7.46
